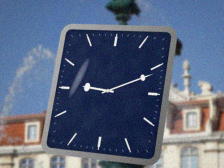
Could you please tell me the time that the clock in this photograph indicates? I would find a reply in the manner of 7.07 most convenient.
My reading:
9.11
